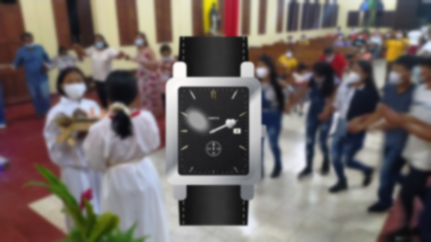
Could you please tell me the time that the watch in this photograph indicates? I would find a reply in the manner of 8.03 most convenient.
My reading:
2.11
